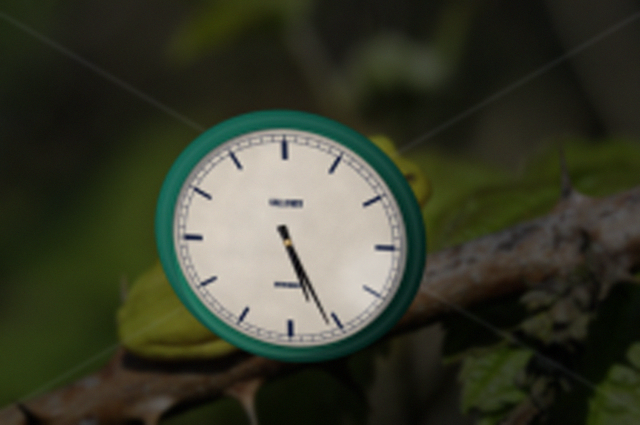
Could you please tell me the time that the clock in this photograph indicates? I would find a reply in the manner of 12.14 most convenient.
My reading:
5.26
